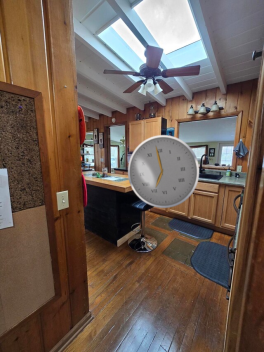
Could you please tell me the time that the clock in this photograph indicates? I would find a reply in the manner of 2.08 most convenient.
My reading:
6.59
